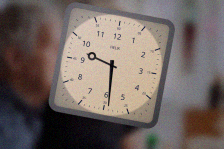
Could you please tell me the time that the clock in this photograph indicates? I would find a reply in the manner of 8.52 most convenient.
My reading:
9.29
